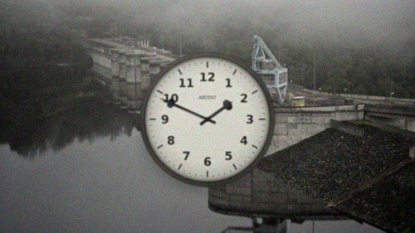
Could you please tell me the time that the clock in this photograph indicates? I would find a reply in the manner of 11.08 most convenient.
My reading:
1.49
